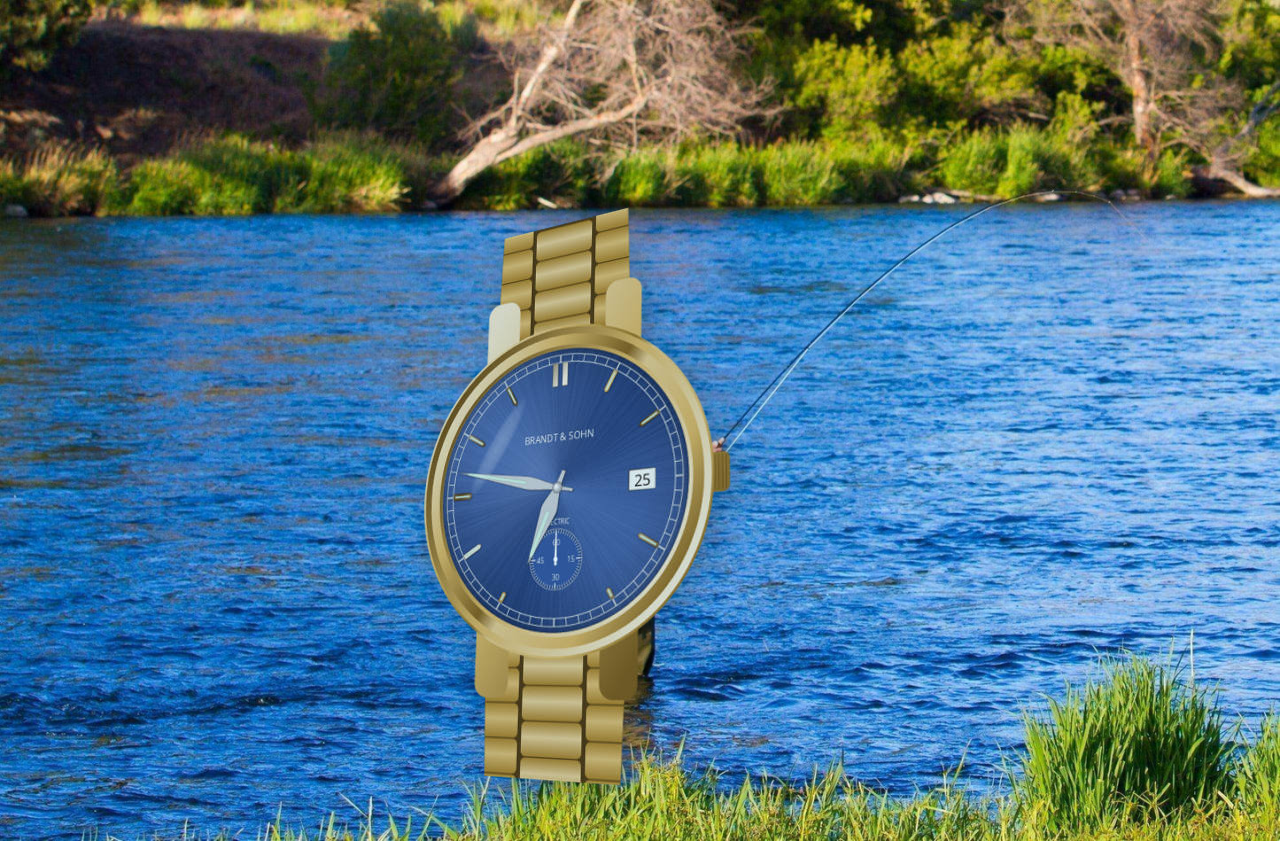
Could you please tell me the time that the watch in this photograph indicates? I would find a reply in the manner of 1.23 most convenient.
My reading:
6.47
